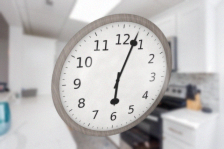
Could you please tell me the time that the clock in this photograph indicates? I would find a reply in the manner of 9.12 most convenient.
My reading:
6.03
